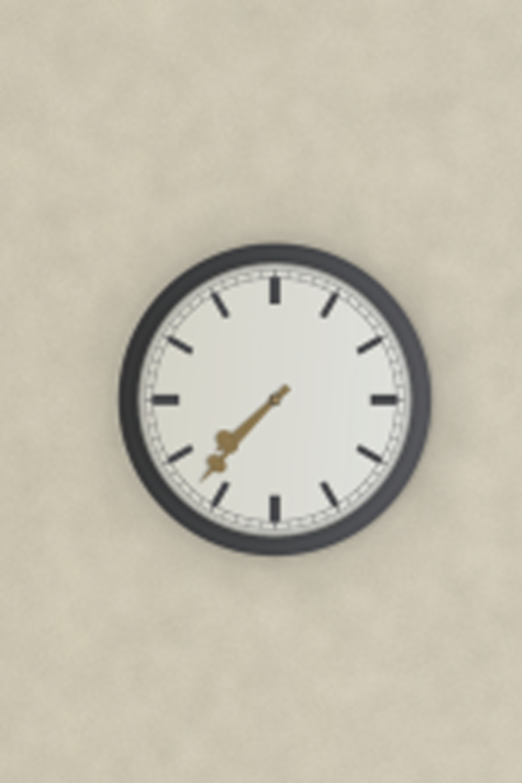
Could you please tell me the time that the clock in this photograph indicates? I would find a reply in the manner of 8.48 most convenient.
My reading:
7.37
